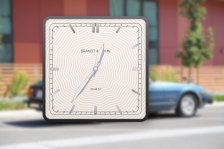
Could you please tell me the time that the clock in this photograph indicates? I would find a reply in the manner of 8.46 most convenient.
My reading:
12.36
